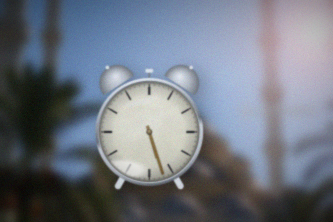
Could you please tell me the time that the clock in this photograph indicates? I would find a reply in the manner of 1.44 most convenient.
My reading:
5.27
